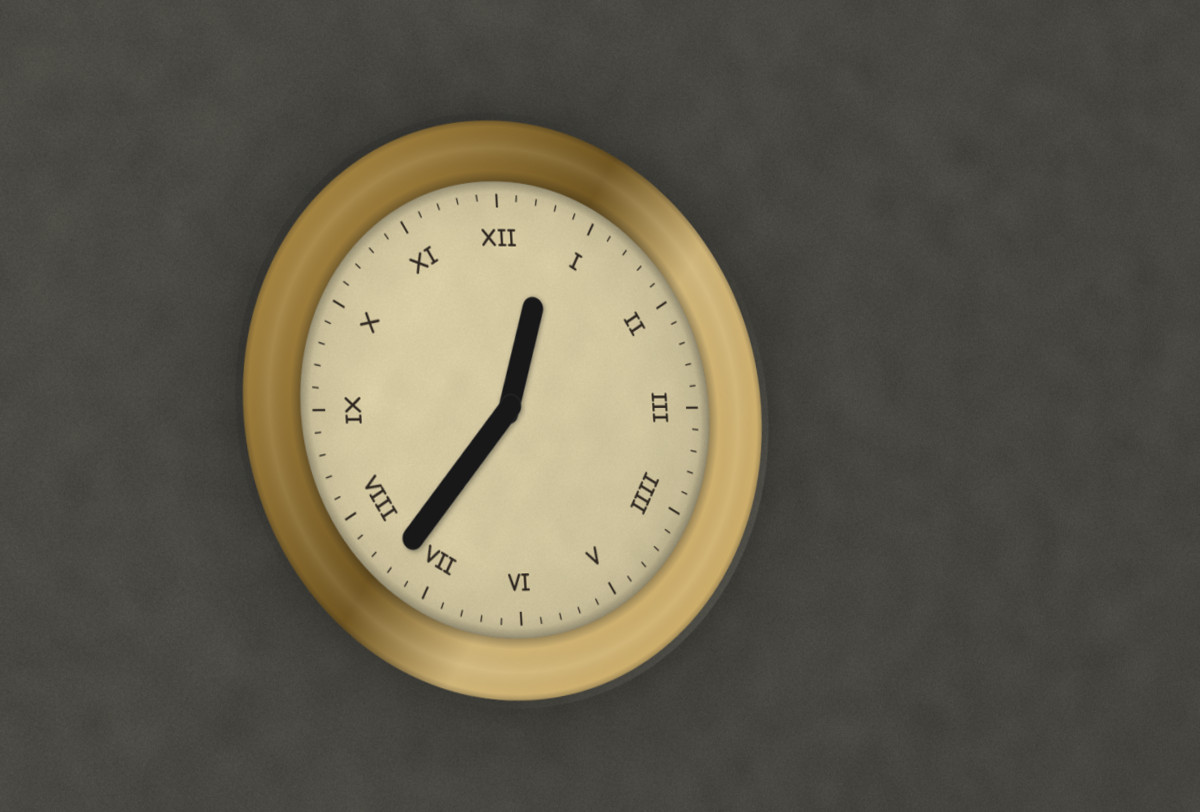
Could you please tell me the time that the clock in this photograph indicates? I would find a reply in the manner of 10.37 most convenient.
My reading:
12.37
